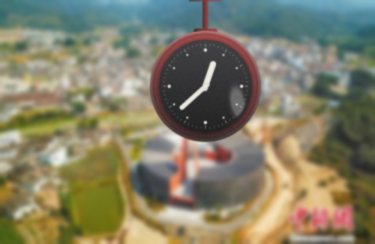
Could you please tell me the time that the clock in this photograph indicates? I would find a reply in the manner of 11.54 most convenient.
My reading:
12.38
